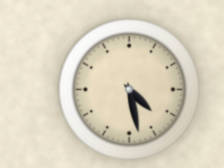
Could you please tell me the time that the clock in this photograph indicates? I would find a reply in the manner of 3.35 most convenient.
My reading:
4.28
